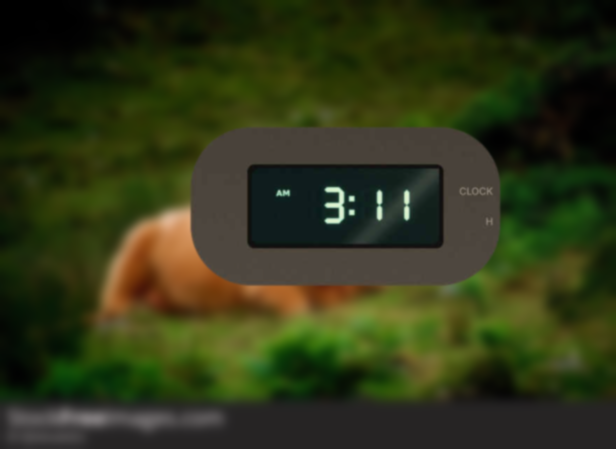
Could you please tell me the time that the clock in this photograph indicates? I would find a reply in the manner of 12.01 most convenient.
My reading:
3.11
